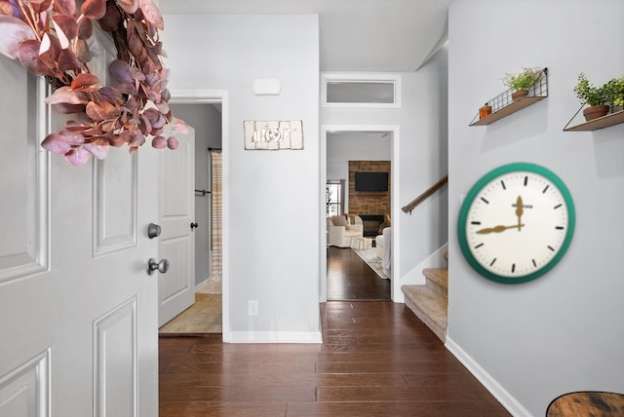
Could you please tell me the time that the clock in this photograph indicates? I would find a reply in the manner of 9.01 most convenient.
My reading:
11.43
